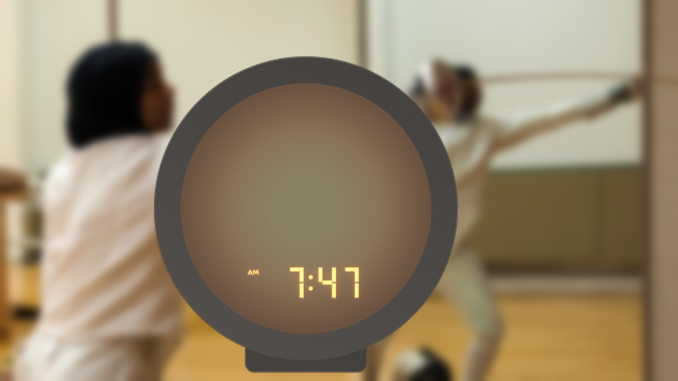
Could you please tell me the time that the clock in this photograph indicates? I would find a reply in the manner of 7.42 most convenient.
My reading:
7.47
